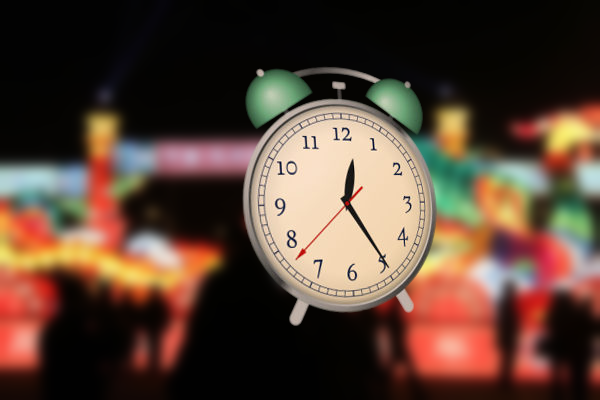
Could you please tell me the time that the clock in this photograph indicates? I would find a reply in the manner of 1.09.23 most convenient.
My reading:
12.24.38
